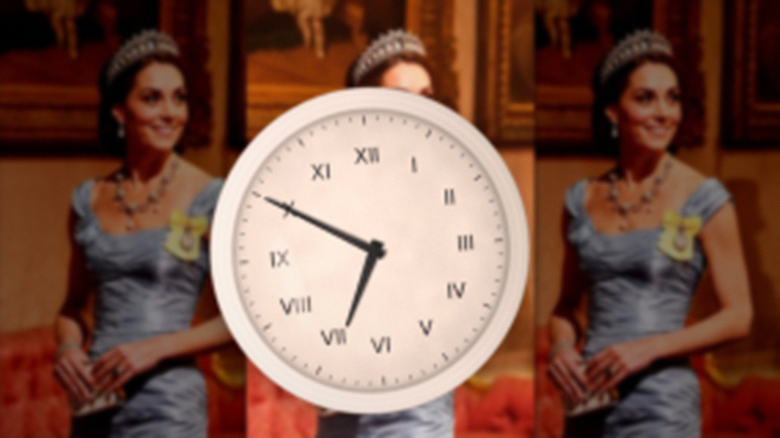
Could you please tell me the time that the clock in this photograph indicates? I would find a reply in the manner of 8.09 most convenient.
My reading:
6.50
